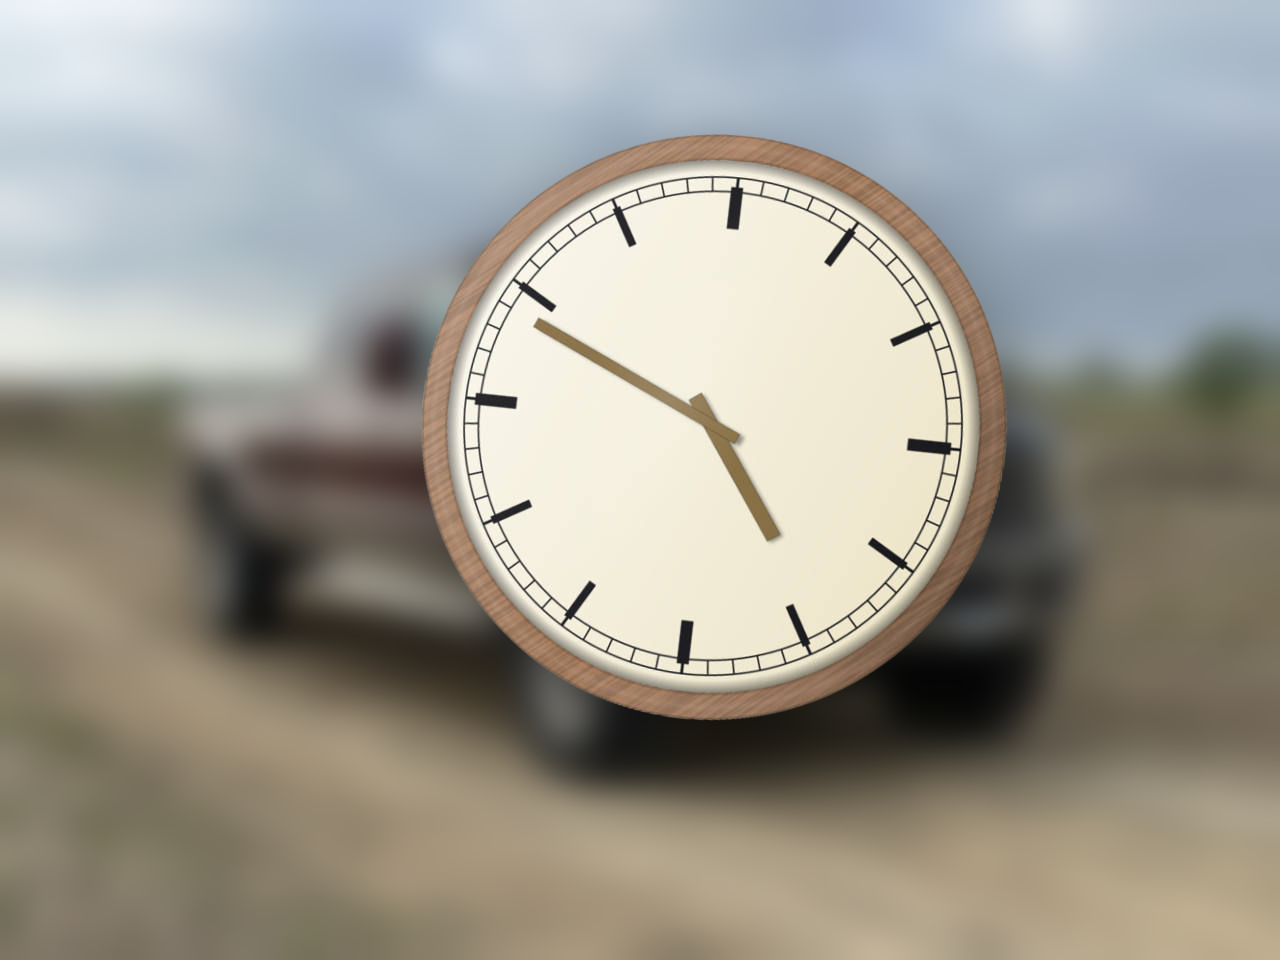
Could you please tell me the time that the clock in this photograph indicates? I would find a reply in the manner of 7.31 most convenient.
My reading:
4.49
